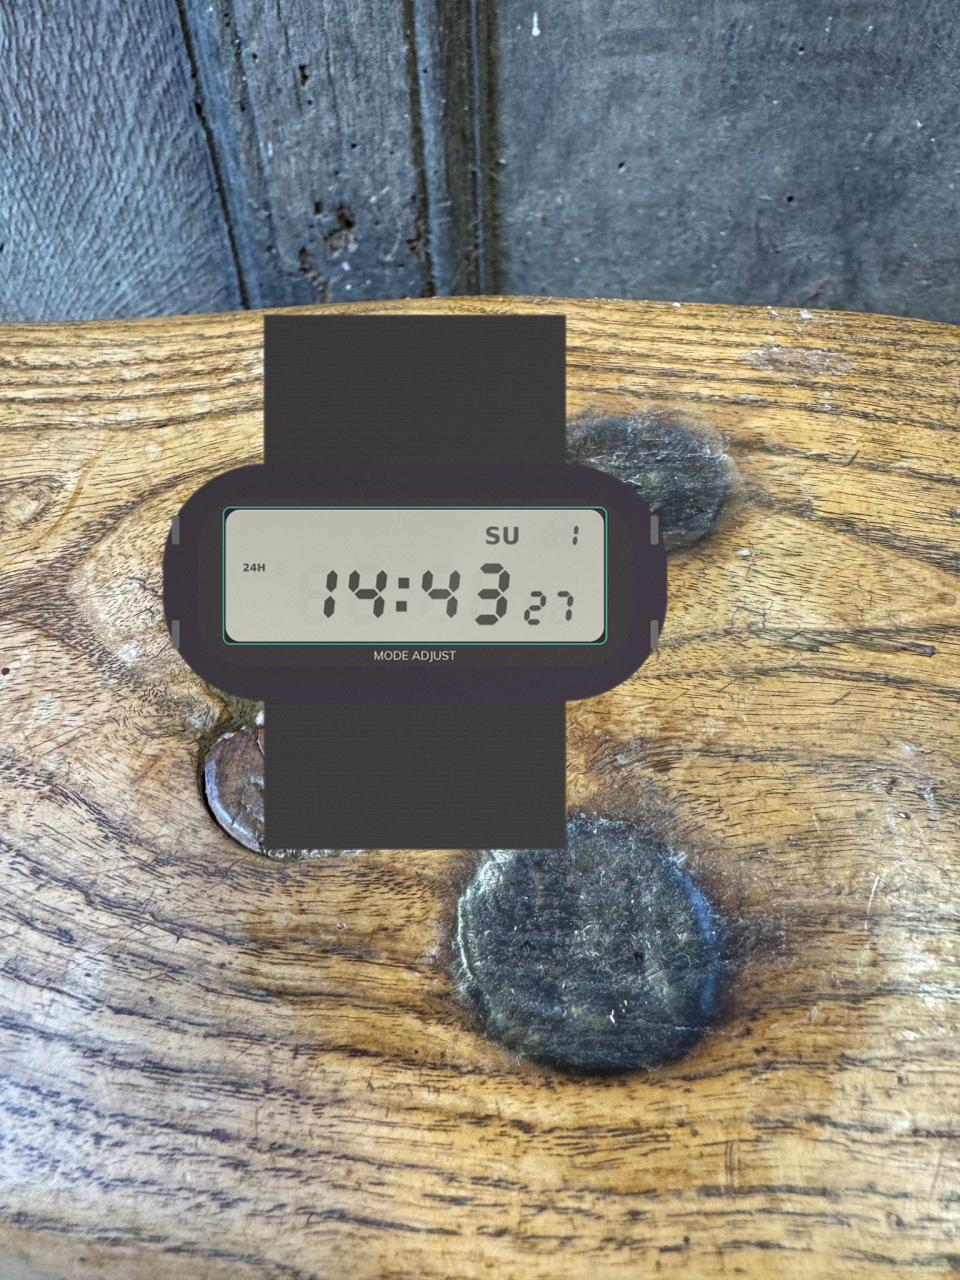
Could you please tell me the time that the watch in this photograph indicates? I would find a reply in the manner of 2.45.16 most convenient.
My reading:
14.43.27
